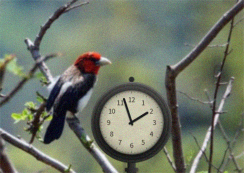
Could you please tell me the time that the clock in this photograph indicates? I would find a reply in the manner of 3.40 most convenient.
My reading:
1.57
